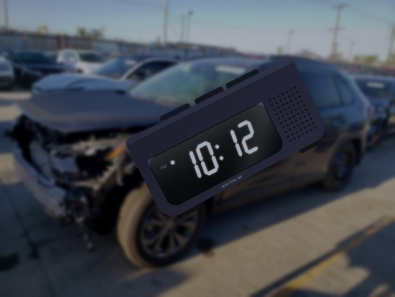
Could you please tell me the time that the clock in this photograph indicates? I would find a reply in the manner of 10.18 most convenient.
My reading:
10.12
